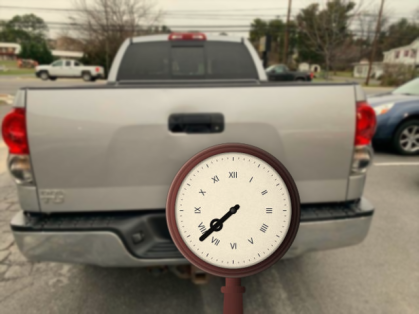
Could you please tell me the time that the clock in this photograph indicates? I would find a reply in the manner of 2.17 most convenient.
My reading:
7.38
